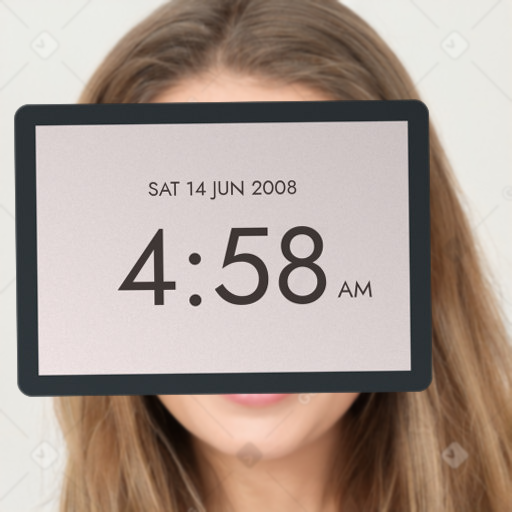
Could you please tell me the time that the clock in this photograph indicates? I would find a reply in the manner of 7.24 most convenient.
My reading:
4.58
